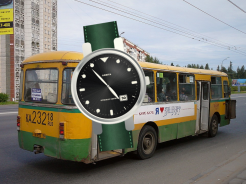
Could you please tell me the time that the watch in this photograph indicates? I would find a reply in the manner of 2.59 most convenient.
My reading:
4.54
